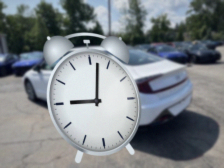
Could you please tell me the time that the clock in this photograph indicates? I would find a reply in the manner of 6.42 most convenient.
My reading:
9.02
